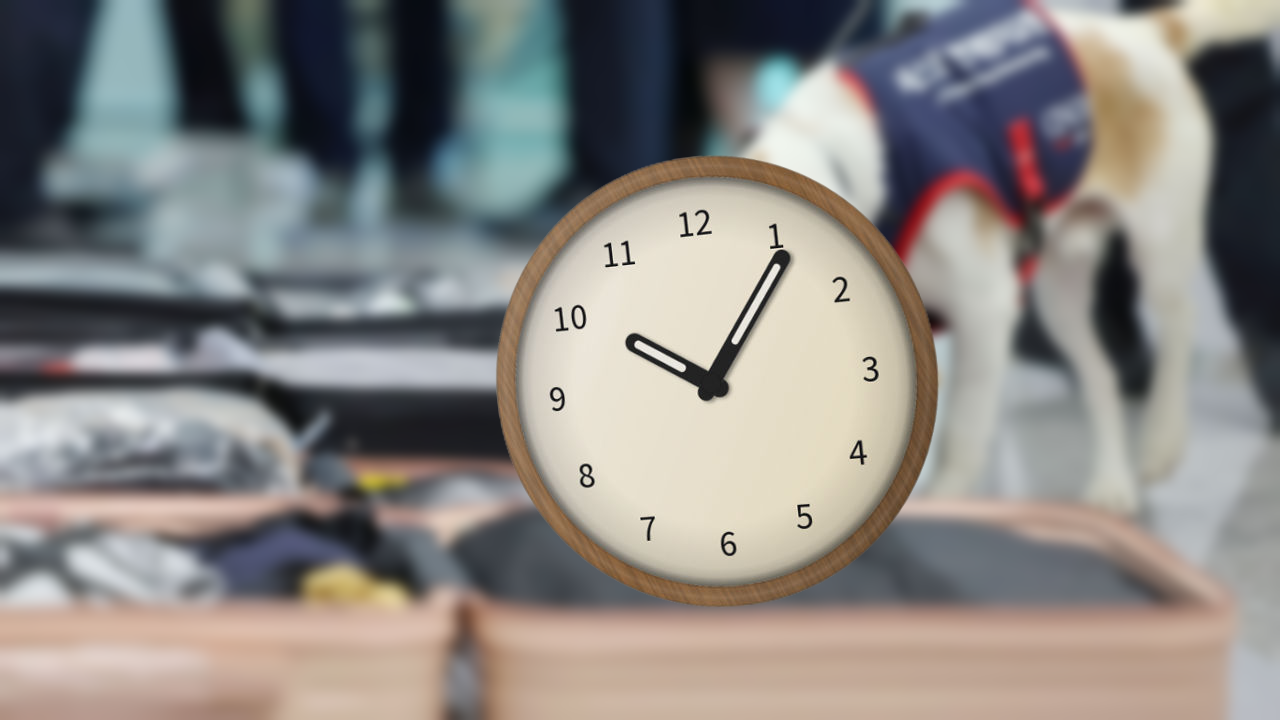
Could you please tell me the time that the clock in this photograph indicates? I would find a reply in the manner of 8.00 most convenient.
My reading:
10.06
